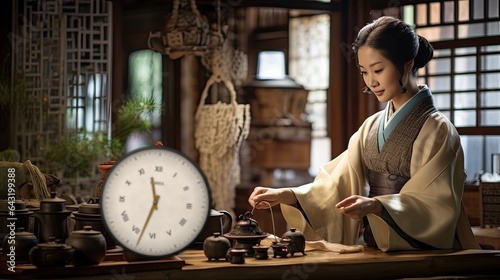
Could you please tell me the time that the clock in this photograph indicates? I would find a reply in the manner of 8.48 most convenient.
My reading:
11.33
